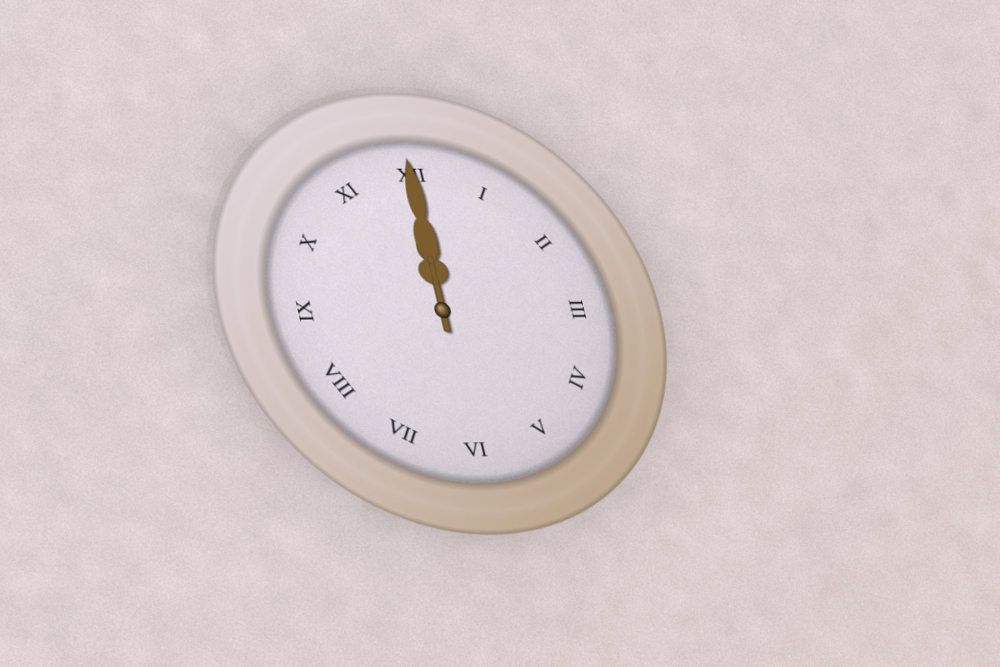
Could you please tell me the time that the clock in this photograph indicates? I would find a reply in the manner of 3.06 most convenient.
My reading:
12.00
